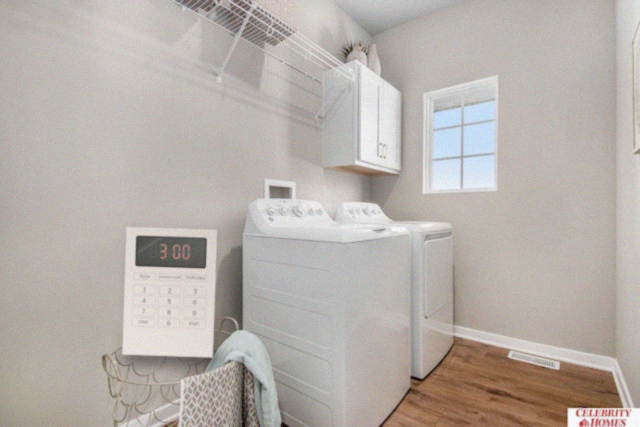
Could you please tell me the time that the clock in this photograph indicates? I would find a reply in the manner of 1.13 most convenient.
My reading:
3.00
